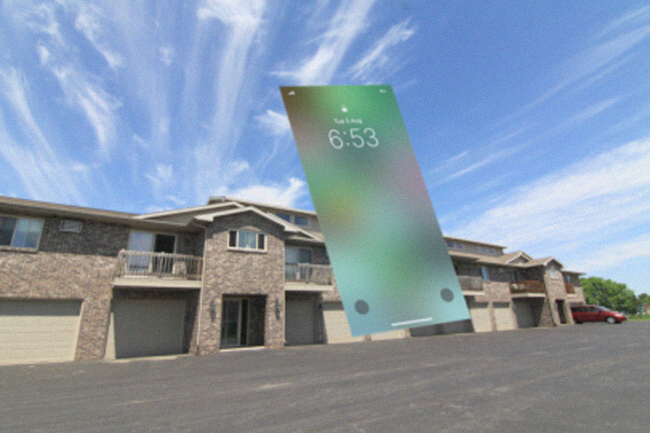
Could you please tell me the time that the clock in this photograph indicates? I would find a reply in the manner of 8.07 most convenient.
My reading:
6.53
